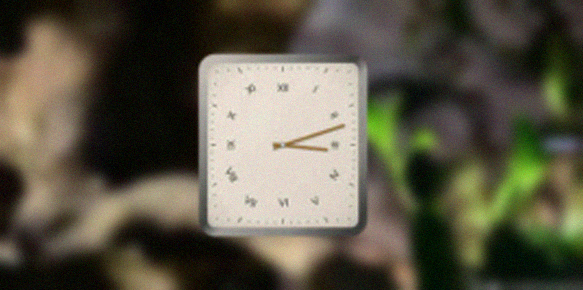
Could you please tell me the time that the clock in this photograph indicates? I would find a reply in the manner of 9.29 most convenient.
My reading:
3.12
